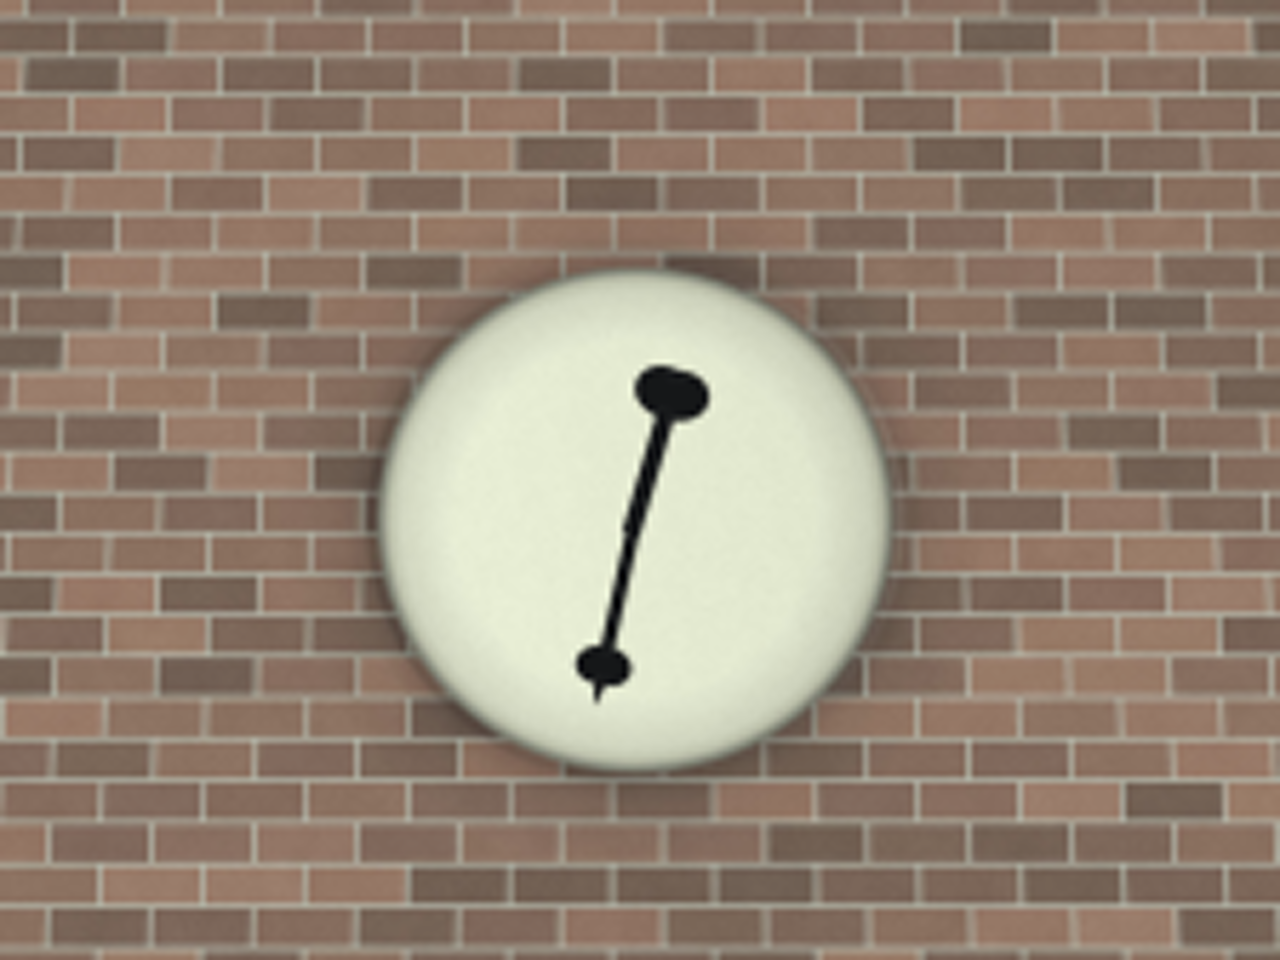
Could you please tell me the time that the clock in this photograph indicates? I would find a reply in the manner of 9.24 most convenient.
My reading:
12.32
